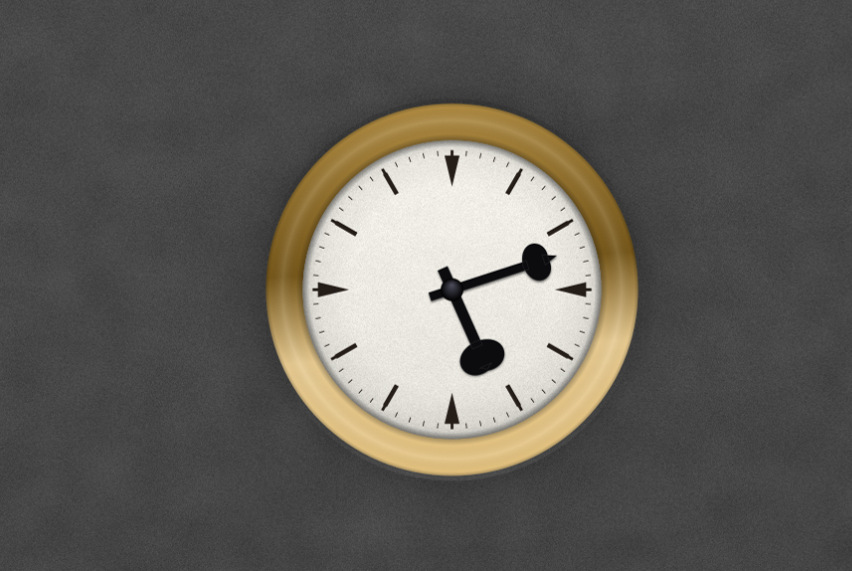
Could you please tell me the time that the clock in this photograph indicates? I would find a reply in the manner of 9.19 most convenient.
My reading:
5.12
